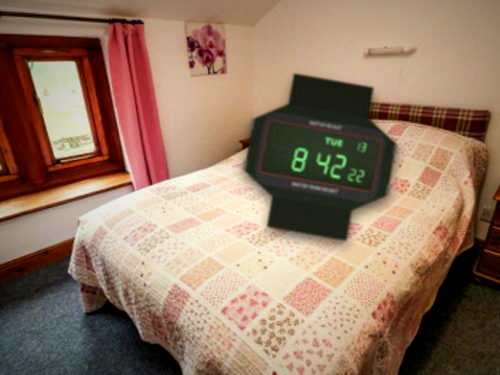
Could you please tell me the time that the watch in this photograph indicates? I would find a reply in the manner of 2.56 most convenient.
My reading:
8.42
